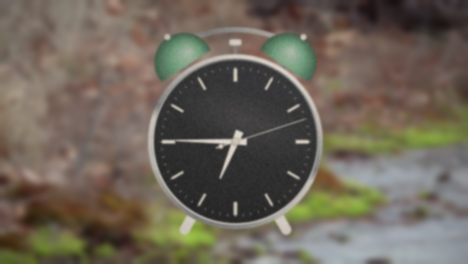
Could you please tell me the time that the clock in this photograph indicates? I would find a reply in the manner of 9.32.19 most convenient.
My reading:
6.45.12
